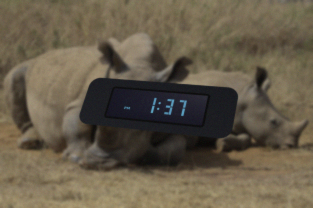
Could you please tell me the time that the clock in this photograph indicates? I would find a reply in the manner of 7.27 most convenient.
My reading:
1.37
